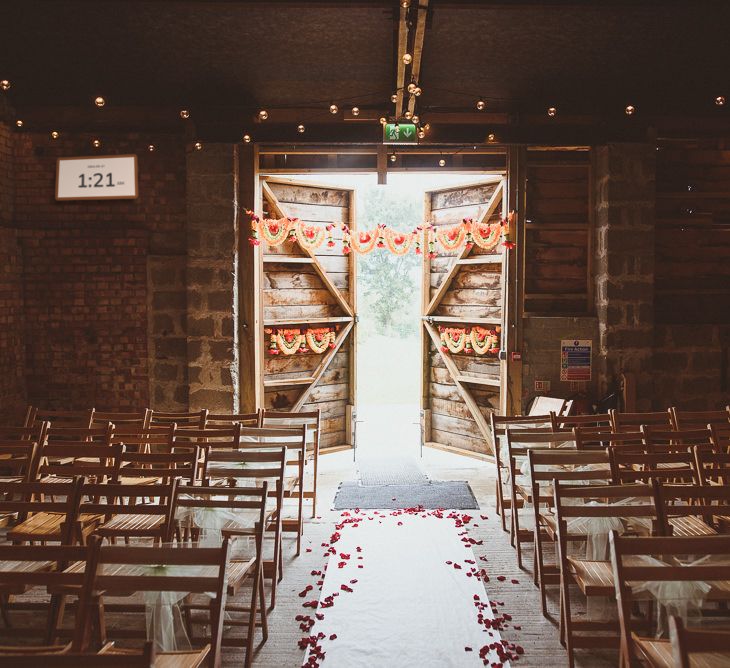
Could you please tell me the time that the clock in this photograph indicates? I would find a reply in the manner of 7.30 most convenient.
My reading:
1.21
